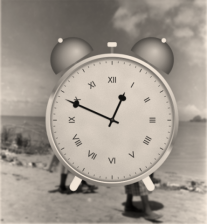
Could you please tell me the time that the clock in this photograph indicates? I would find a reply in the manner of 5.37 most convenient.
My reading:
12.49
